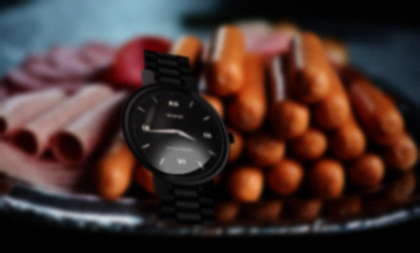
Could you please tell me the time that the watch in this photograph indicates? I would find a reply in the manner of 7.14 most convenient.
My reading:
3.44
